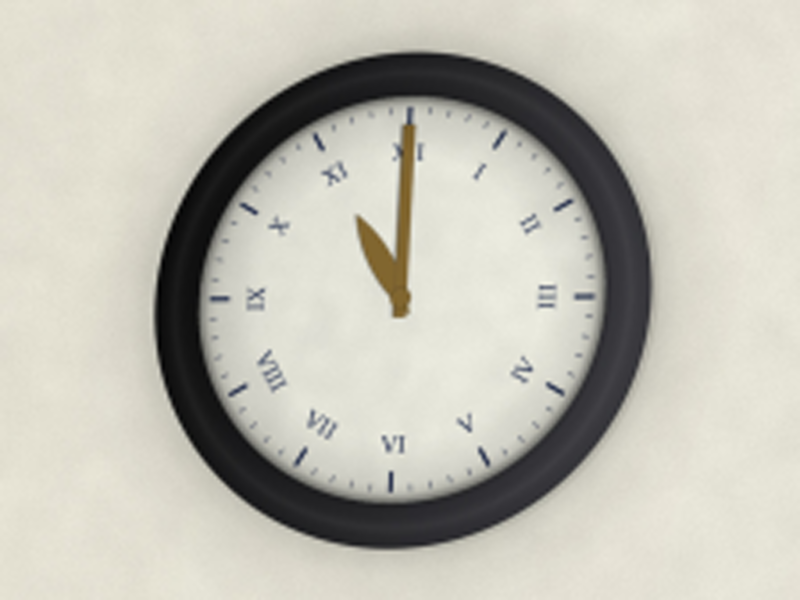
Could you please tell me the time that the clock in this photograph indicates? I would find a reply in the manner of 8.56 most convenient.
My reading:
11.00
